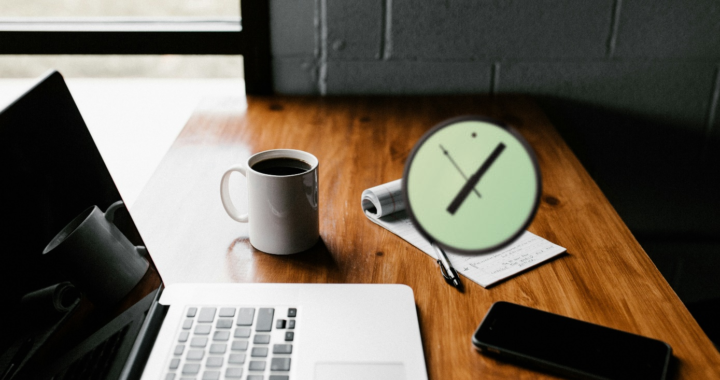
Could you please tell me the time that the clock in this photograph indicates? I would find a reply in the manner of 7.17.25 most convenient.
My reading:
7.05.53
